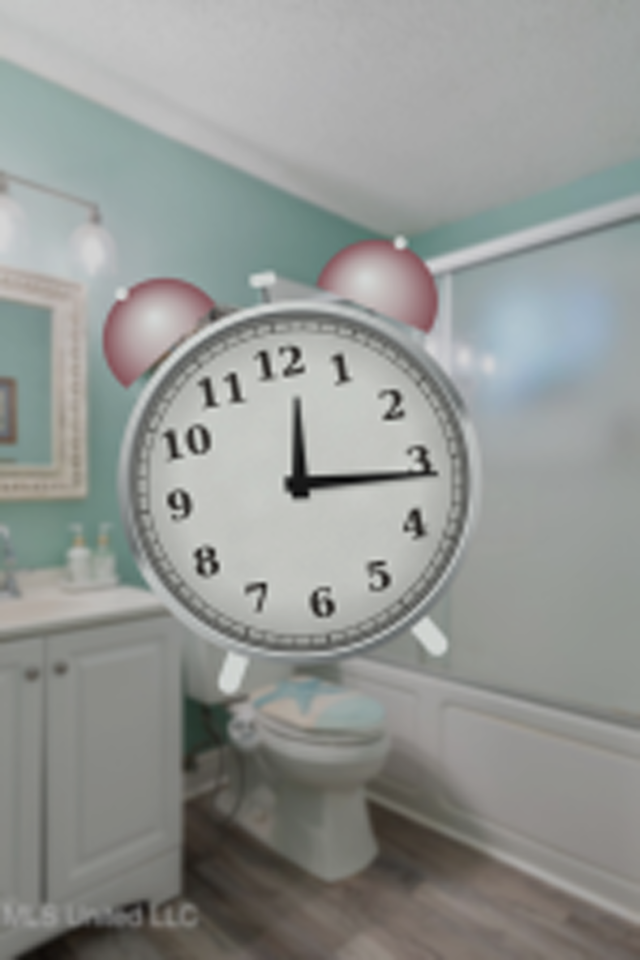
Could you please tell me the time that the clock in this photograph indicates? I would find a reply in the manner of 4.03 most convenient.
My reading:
12.16
